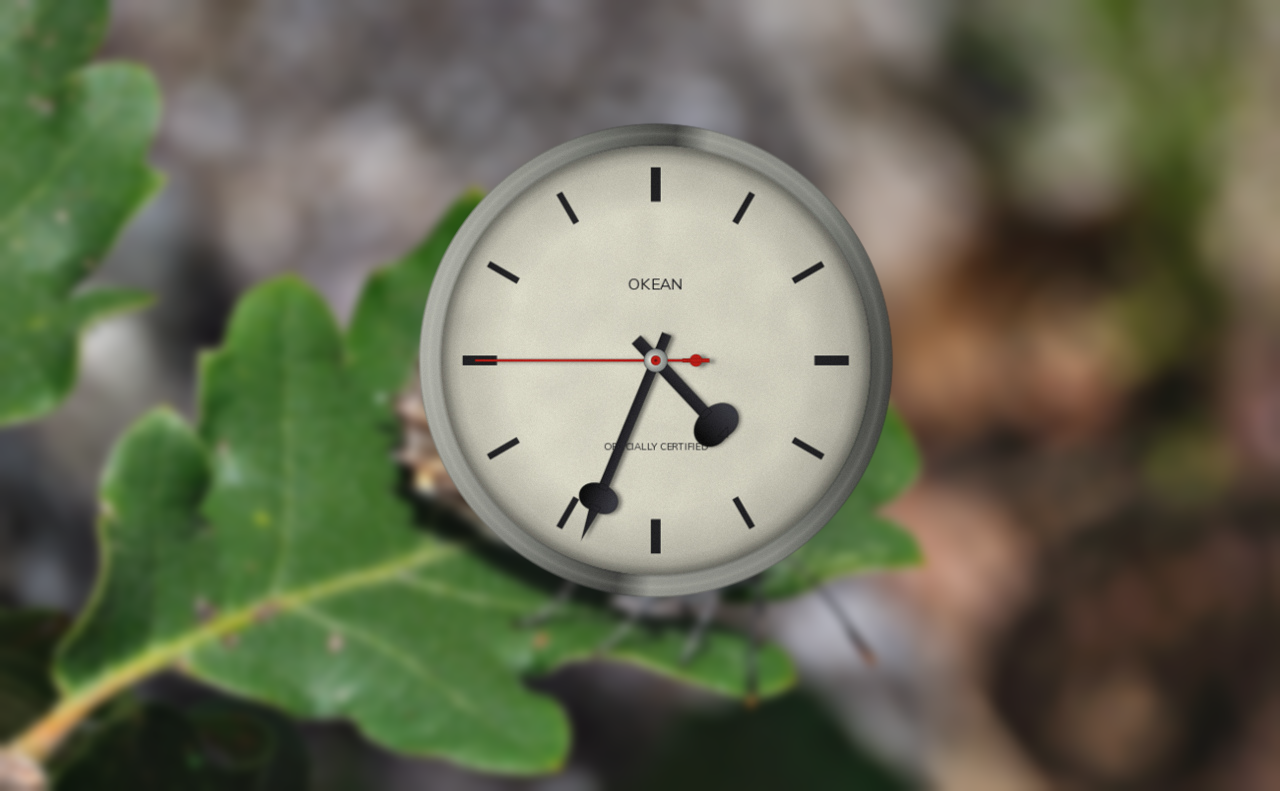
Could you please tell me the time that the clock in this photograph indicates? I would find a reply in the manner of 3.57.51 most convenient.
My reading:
4.33.45
